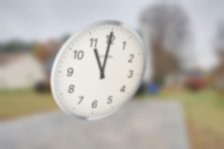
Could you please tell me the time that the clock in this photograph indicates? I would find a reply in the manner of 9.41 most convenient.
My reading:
11.00
